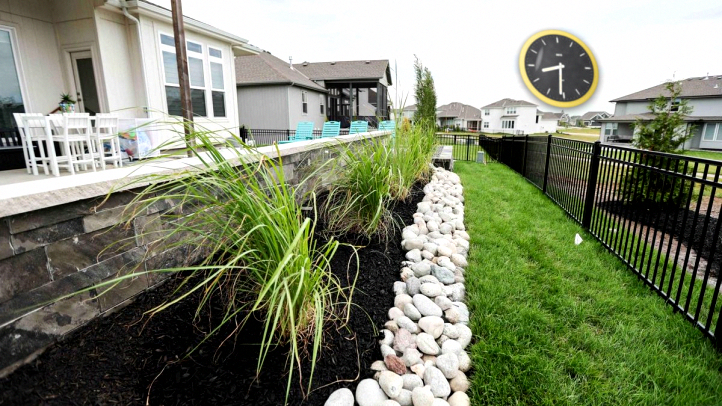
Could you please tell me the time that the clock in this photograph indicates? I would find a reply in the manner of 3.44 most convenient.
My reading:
8.31
